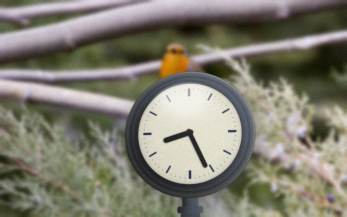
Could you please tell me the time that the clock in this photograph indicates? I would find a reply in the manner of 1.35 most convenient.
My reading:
8.26
